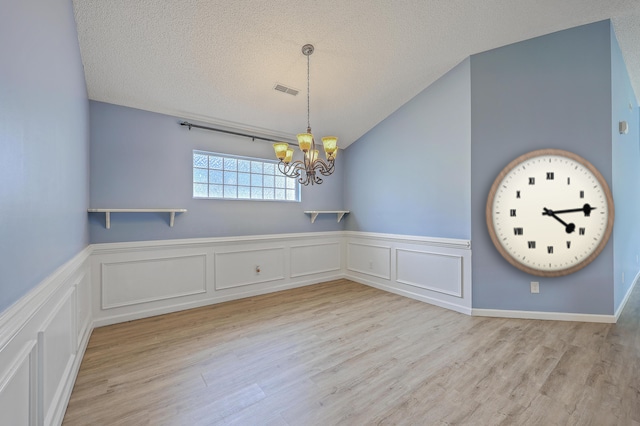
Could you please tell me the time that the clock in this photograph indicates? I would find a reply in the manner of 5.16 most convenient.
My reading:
4.14
